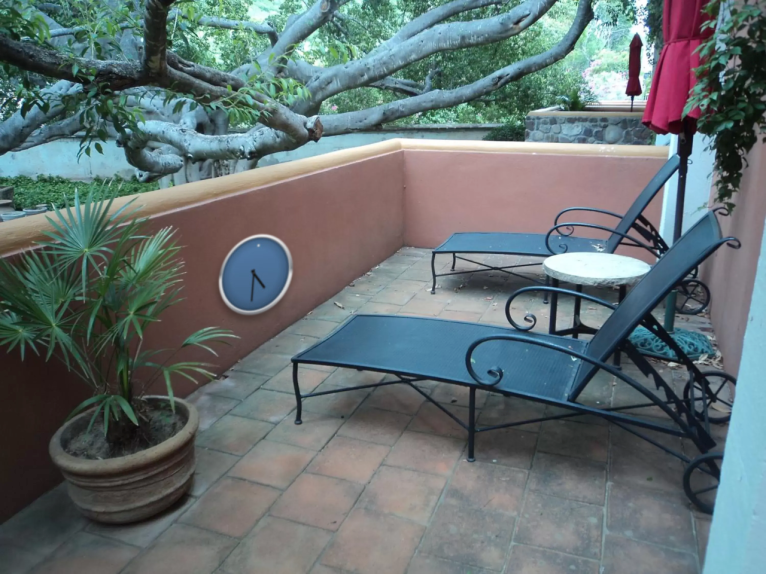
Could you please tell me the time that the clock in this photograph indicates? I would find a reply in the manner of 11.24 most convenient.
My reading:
4.29
